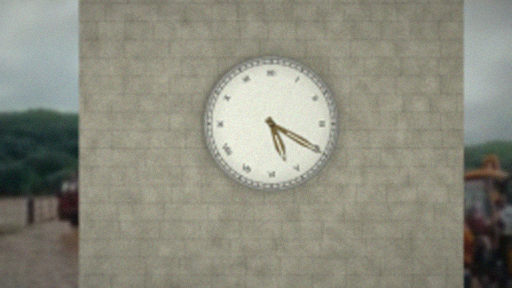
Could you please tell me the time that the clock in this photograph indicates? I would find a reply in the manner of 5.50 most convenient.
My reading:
5.20
